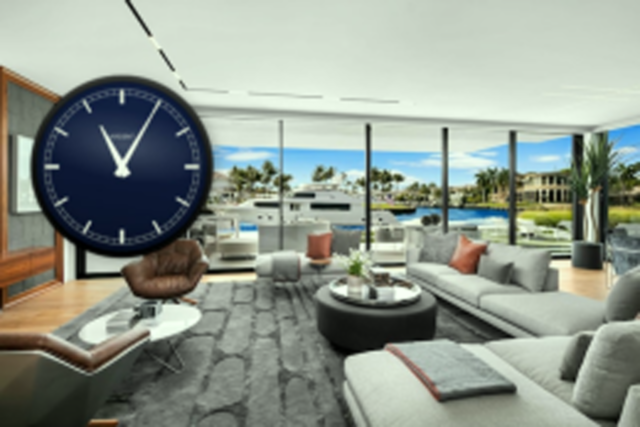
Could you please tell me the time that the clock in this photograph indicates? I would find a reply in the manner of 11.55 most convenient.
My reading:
11.05
